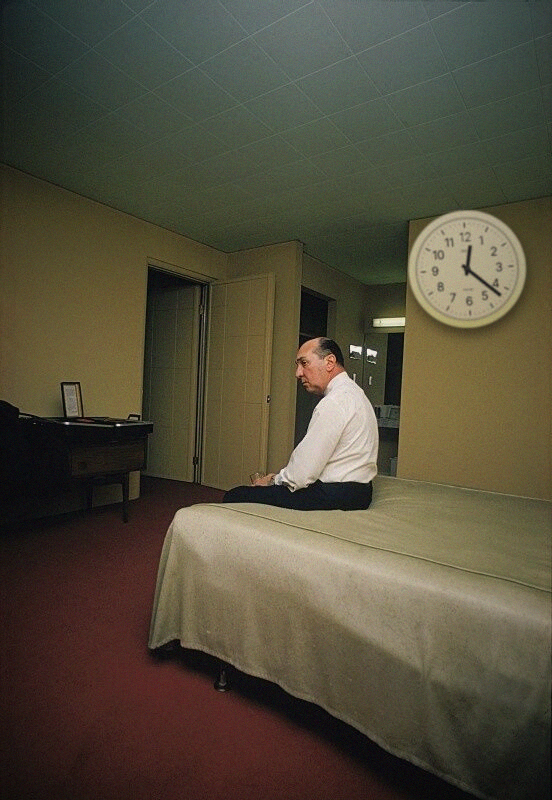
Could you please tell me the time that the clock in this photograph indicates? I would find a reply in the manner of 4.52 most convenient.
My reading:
12.22
